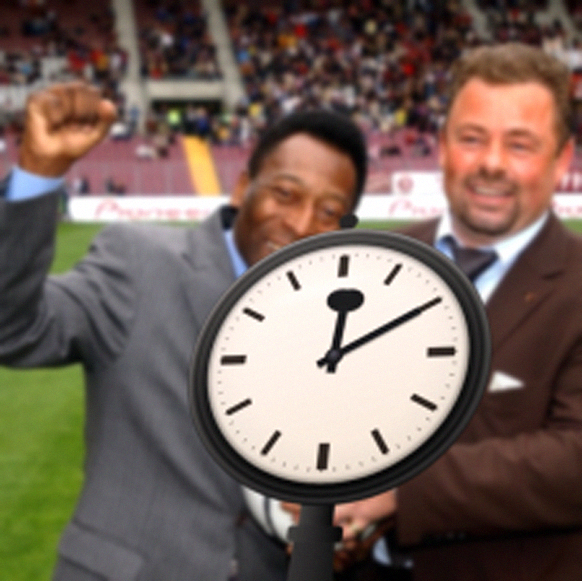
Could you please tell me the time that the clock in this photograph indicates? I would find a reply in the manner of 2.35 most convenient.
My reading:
12.10
